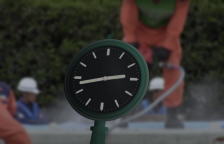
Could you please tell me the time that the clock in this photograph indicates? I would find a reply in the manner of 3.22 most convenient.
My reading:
2.43
